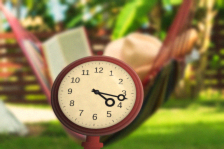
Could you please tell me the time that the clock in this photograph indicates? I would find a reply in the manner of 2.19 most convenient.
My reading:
4.17
